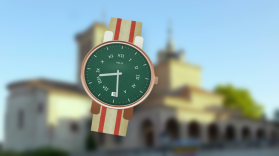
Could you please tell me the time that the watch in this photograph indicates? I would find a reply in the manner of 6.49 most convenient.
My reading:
8.29
